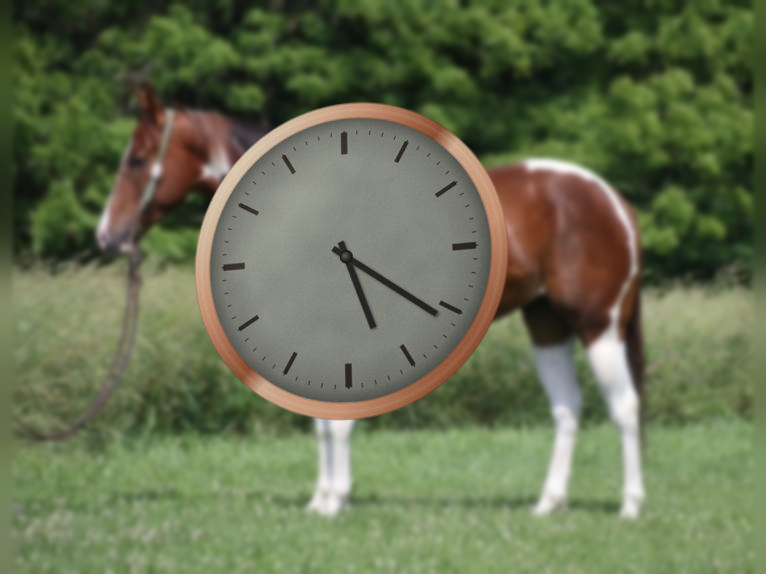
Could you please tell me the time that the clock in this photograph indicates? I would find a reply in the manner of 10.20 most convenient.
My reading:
5.21
